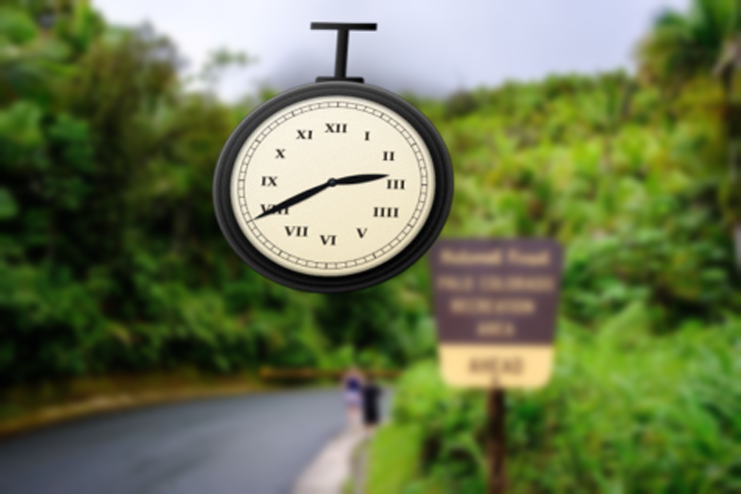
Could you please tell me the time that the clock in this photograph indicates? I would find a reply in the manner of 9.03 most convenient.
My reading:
2.40
